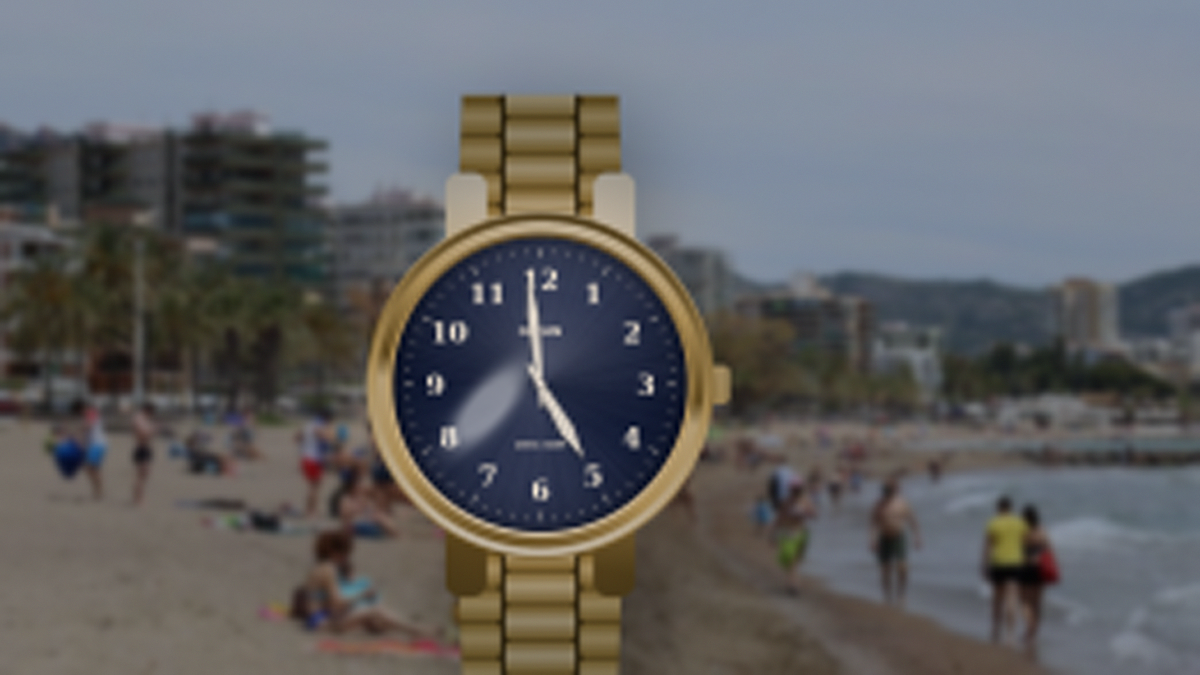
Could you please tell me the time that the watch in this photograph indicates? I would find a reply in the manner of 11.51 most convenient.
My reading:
4.59
